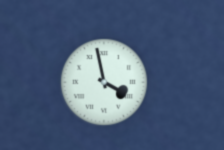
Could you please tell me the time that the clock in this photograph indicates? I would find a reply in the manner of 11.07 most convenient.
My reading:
3.58
